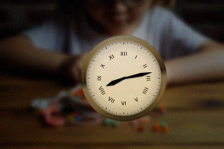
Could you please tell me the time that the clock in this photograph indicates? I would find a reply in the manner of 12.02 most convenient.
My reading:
8.13
